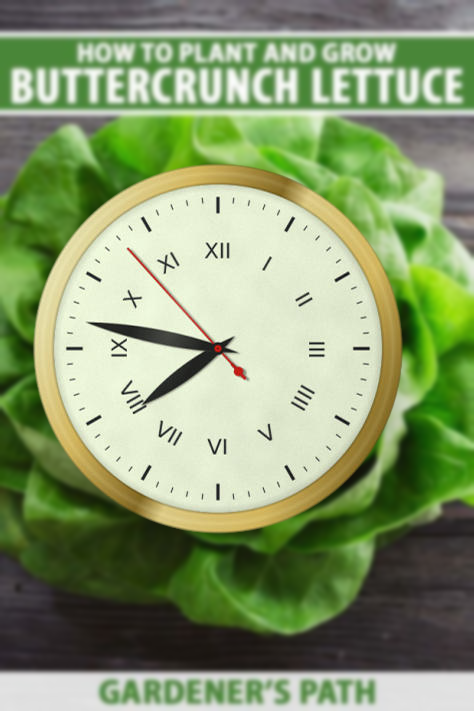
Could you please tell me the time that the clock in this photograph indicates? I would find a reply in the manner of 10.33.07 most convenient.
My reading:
7.46.53
